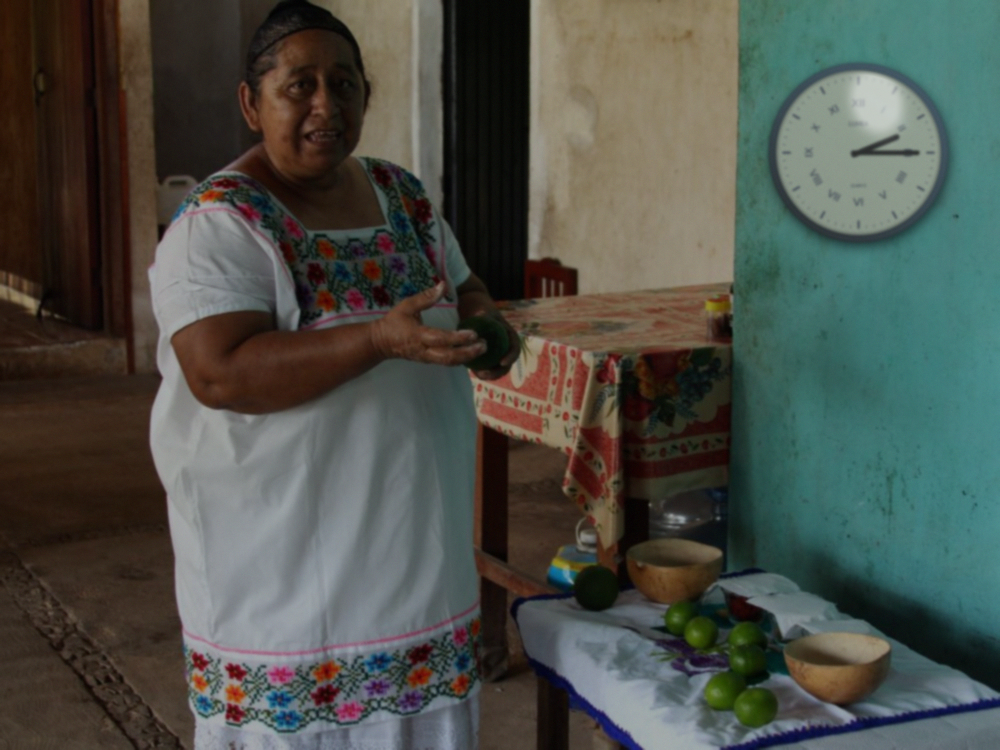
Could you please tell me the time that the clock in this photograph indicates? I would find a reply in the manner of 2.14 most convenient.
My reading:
2.15
